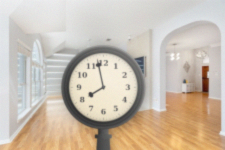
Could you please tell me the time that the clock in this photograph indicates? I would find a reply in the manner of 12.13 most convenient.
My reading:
7.58
